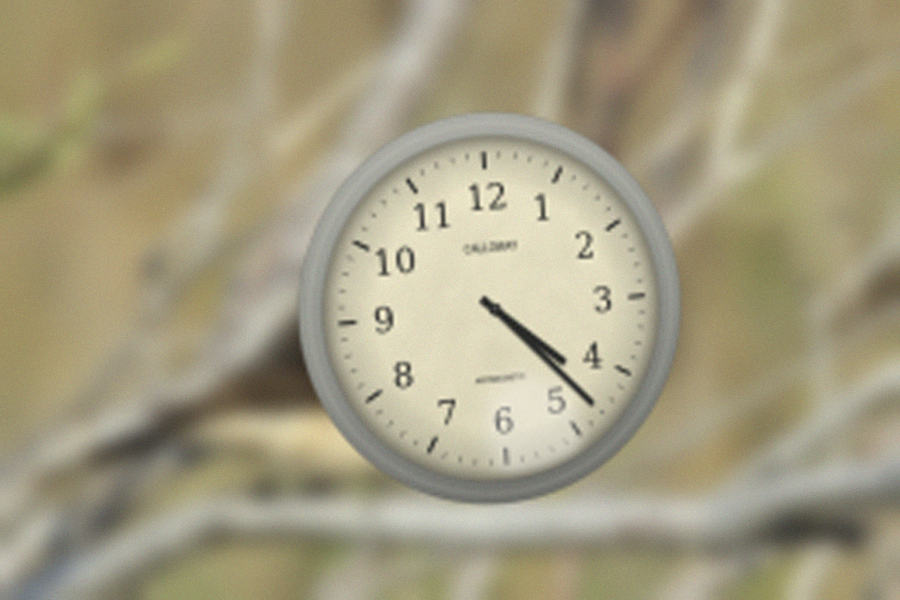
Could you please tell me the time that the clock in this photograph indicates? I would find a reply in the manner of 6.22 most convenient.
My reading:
4.23
